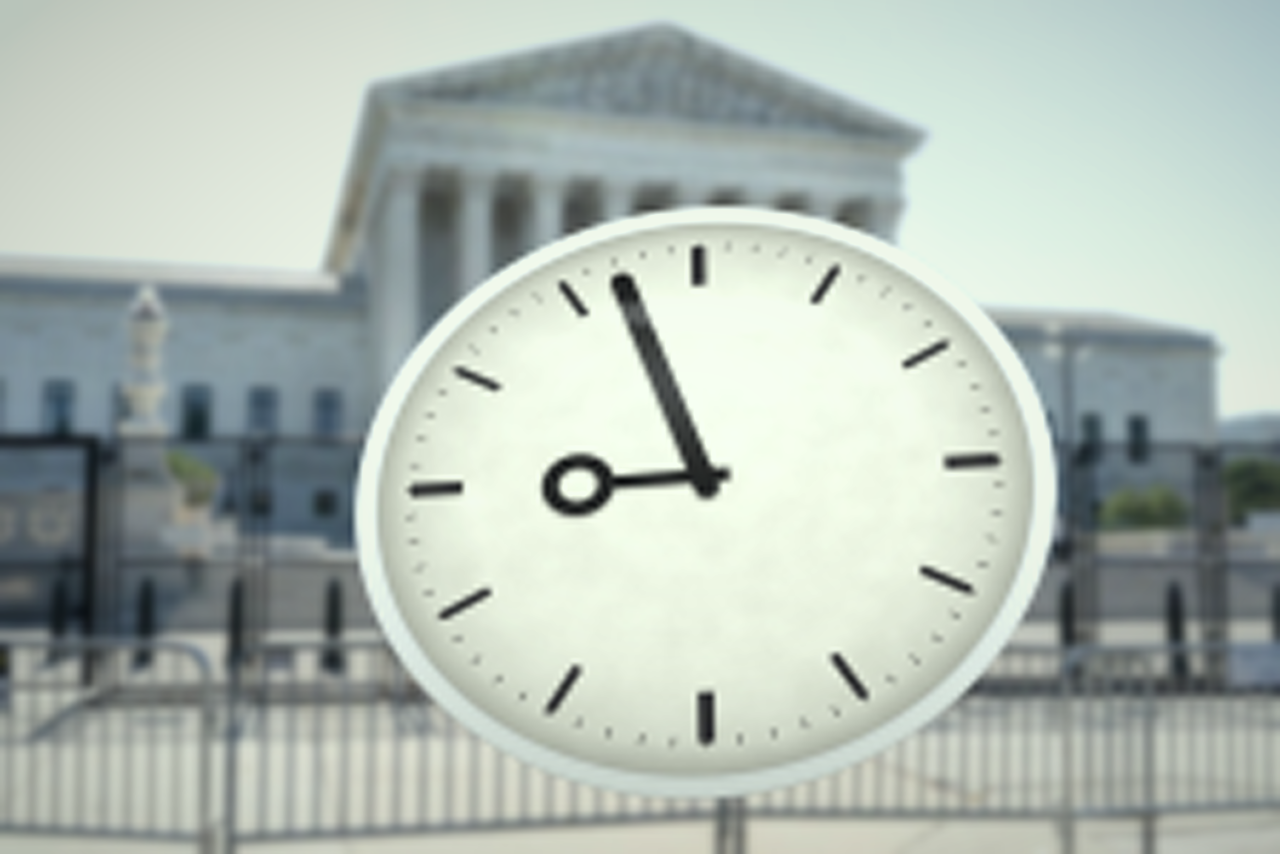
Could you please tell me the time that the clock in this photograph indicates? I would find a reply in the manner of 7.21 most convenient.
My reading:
8.57
